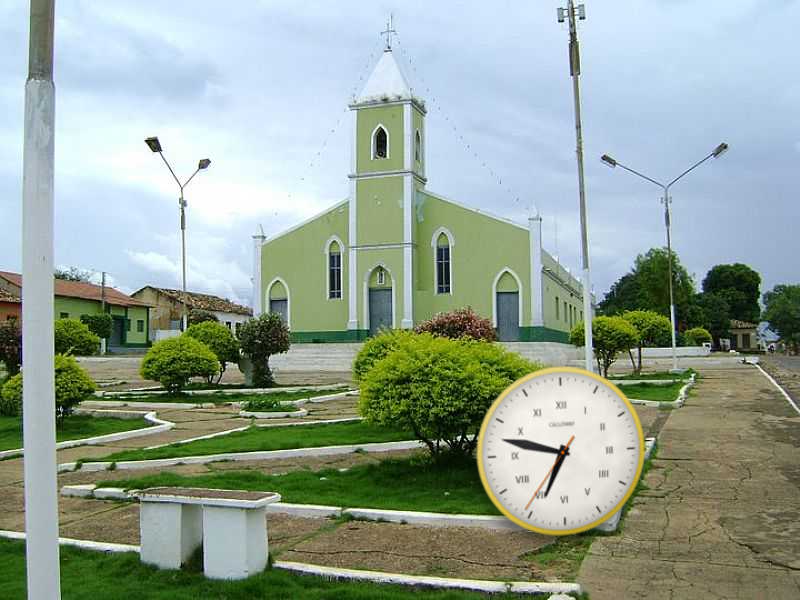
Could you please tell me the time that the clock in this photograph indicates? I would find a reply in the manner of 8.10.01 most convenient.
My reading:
6.47.36
